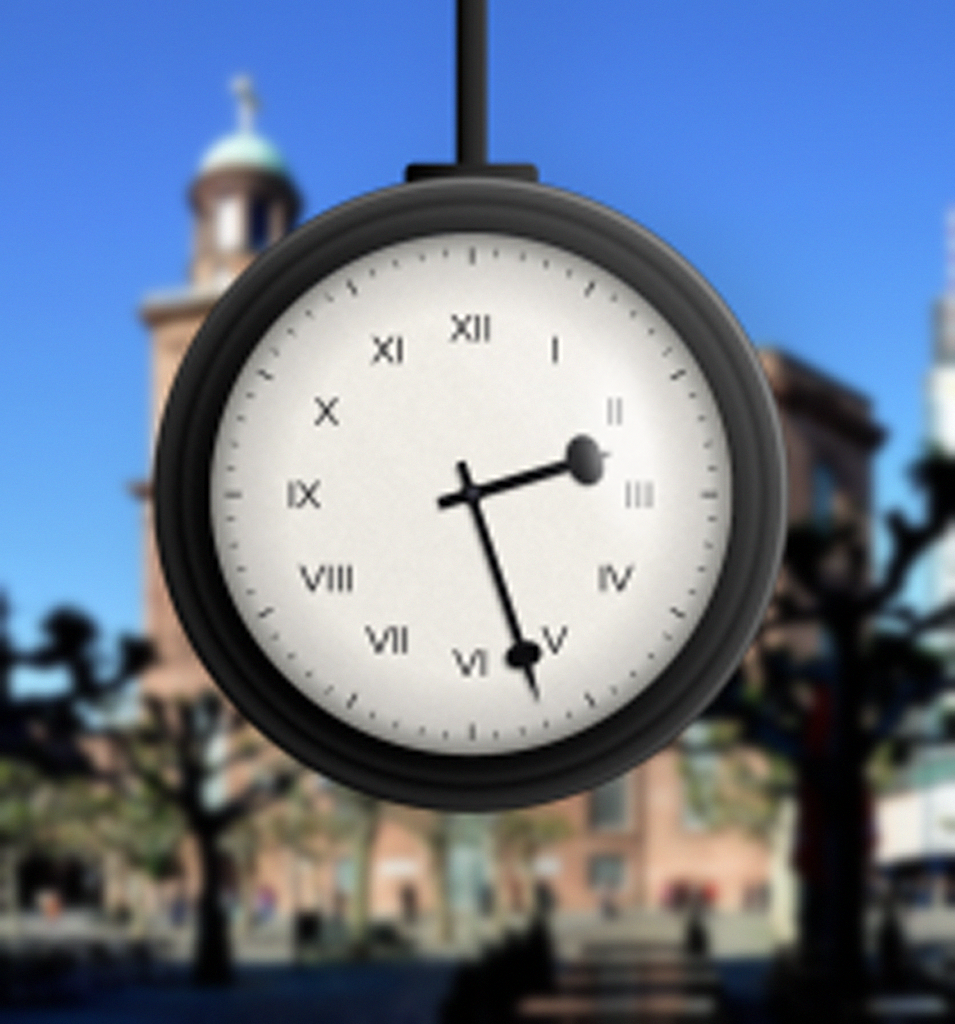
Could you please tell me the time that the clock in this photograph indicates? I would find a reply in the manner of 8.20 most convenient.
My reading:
2.27
